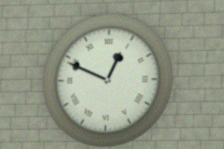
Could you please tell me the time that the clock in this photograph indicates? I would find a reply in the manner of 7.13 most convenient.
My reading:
12.49
